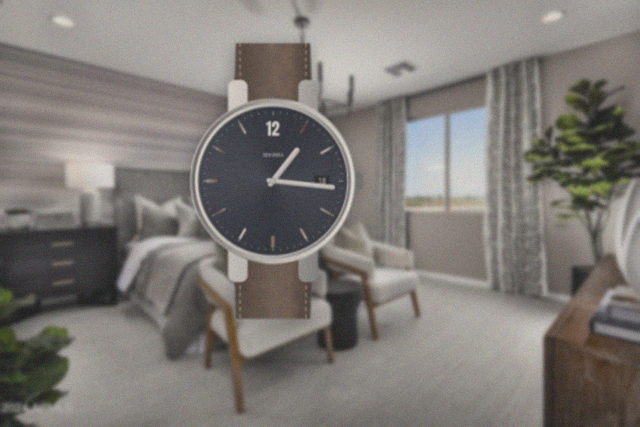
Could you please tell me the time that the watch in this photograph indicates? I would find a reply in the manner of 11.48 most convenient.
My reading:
1.16
